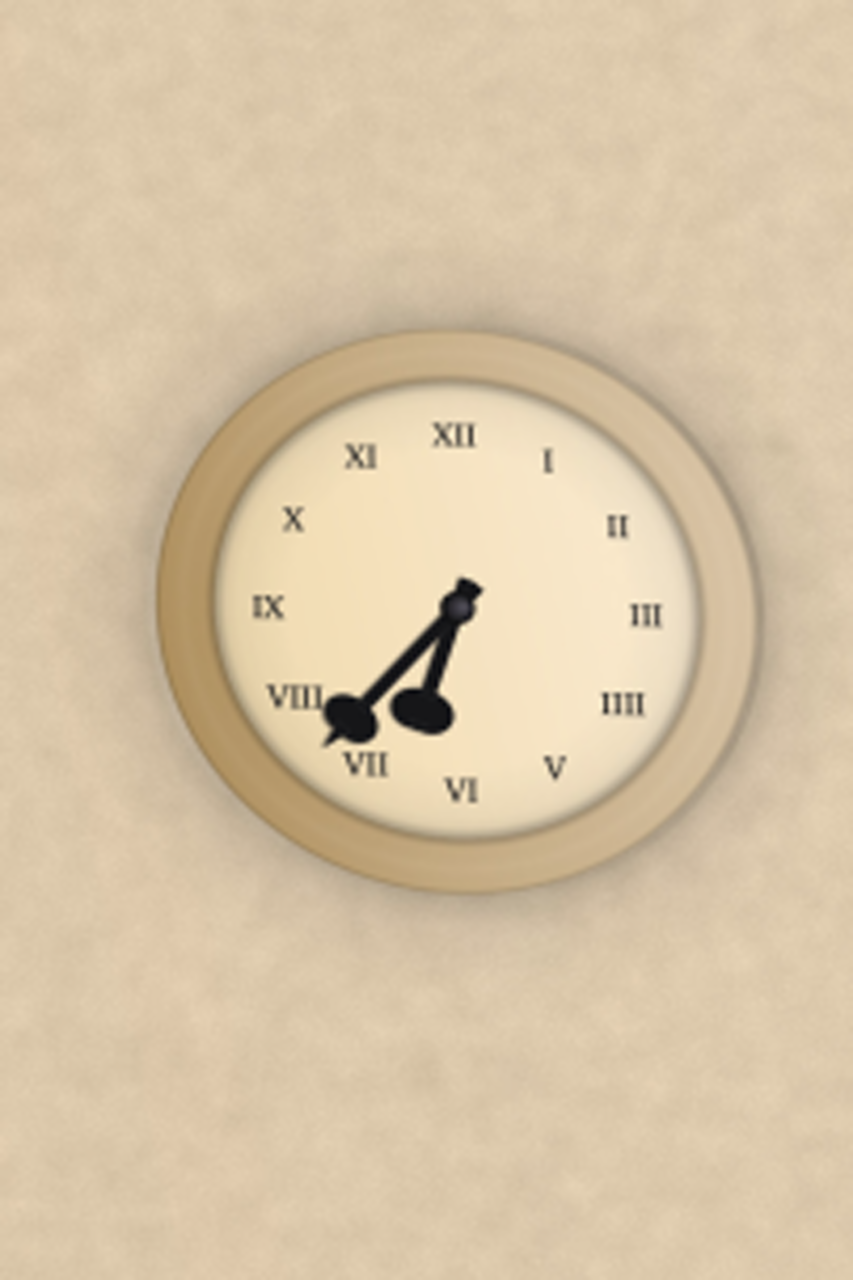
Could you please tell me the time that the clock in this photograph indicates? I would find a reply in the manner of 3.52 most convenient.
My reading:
6.37
